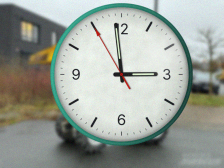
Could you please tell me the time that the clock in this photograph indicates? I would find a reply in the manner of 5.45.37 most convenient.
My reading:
2.58.55
